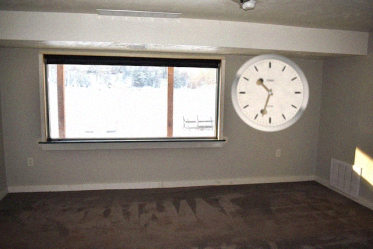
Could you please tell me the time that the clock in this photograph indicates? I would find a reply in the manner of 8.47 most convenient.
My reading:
10.33
